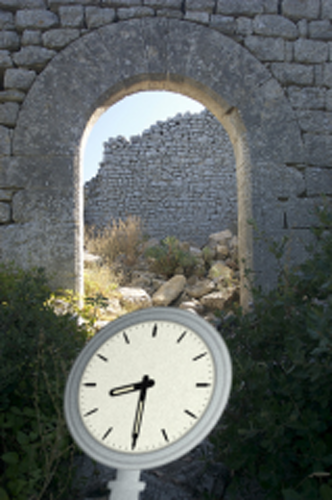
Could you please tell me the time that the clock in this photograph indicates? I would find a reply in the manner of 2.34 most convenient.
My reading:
8.30
